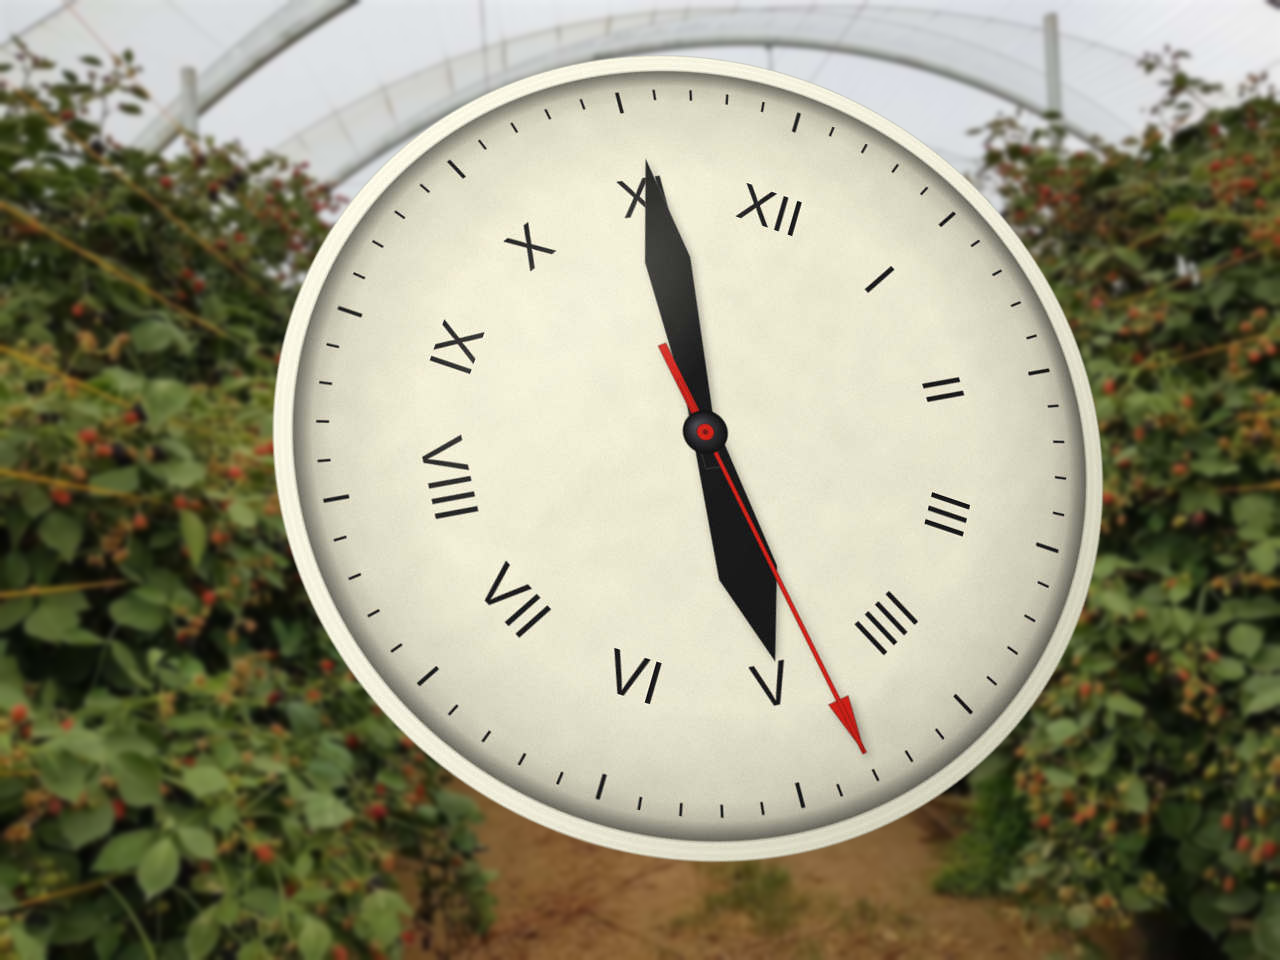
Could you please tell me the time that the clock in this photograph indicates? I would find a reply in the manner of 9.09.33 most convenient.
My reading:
4.55.23
